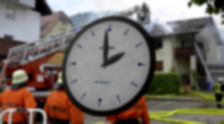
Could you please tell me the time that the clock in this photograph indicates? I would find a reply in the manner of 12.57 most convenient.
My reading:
1.59
